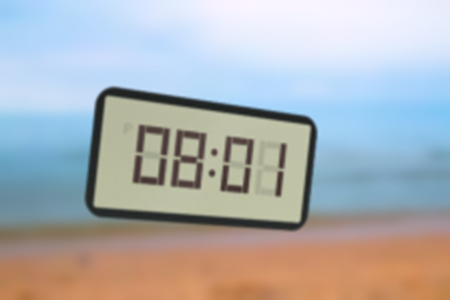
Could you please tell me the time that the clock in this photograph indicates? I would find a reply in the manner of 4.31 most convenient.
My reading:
8.01
